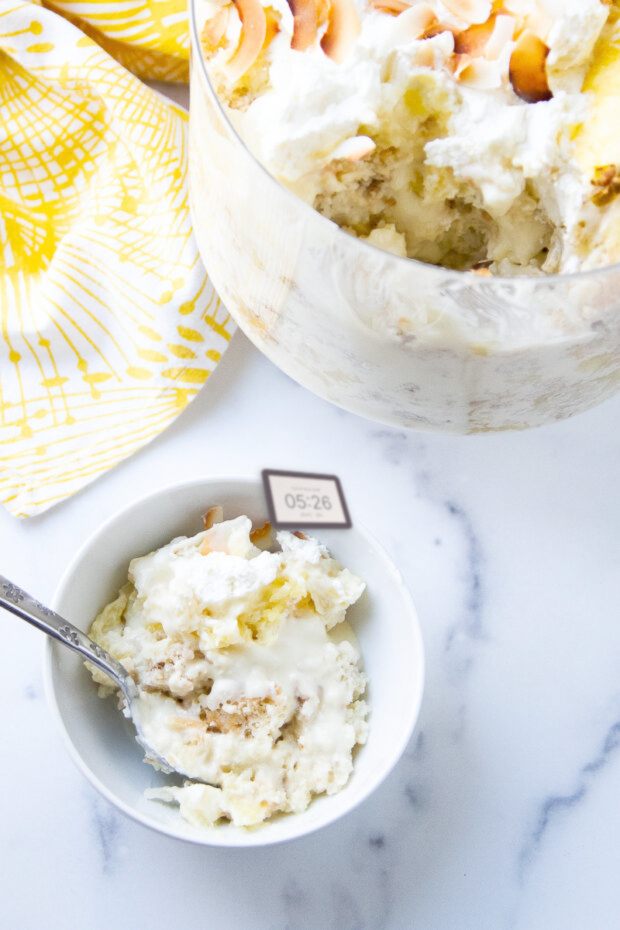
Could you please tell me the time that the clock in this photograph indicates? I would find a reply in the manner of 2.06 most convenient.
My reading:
5.26
